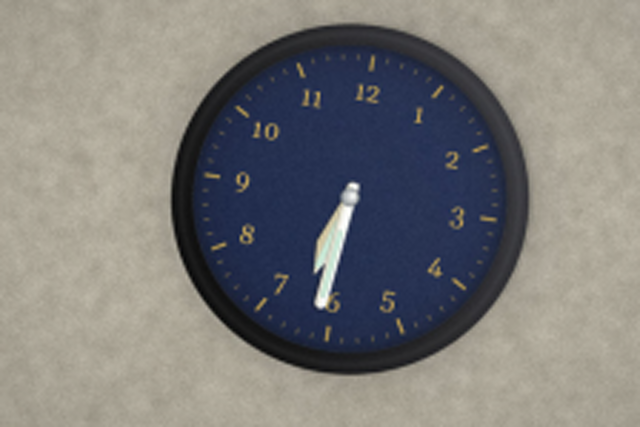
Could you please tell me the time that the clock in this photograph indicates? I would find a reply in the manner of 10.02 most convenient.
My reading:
6.31
